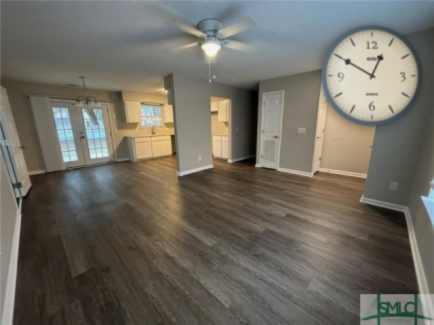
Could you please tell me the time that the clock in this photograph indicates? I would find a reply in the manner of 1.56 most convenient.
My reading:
12.50
